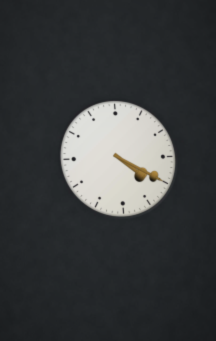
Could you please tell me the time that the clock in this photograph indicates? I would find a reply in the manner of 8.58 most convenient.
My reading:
4.20
